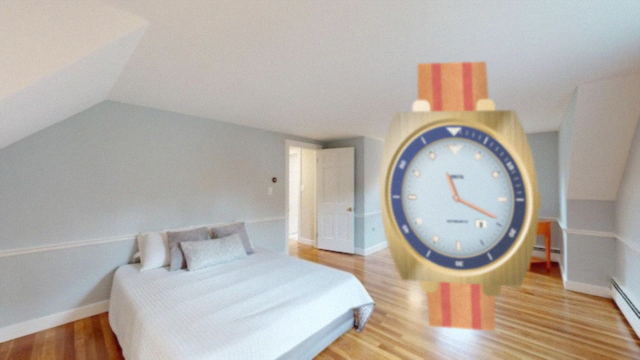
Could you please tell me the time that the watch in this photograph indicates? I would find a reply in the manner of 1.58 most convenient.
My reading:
11.19
